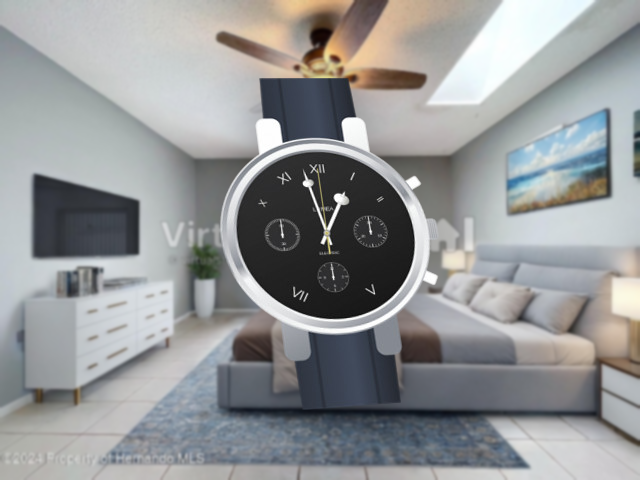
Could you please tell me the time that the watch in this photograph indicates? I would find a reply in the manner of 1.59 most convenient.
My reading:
12.58
